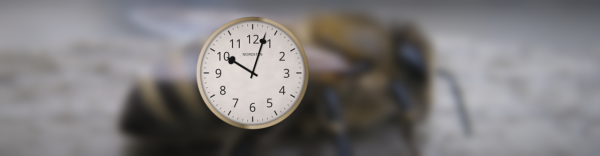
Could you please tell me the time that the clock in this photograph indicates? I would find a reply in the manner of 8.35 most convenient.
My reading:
10.03
